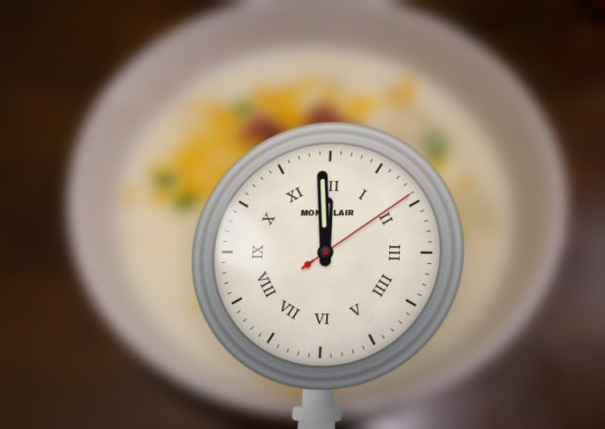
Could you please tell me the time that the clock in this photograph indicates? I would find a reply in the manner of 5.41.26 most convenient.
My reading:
11.59.09
